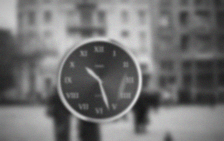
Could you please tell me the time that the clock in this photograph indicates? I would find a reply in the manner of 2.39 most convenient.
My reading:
10.27
